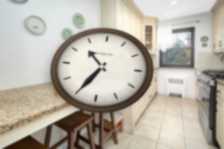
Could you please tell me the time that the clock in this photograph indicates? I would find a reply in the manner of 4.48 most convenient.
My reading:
10.35
